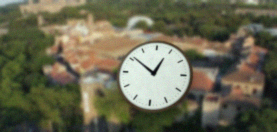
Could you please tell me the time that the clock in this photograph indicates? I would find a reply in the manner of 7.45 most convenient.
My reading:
12.51
